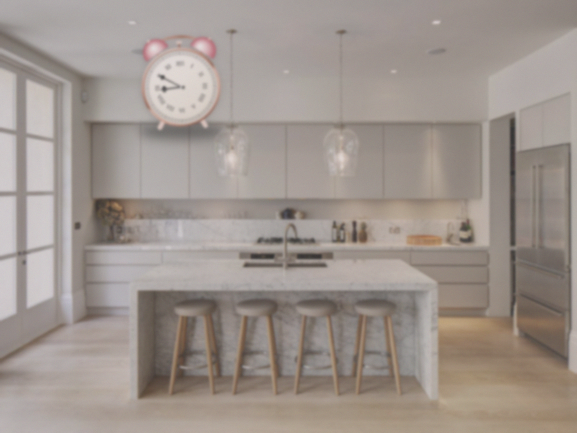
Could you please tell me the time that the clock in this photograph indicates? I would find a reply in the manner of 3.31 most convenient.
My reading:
8.50
